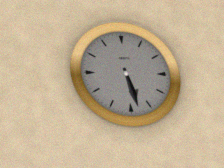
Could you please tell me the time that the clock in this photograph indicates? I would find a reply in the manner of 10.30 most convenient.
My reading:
5.28
